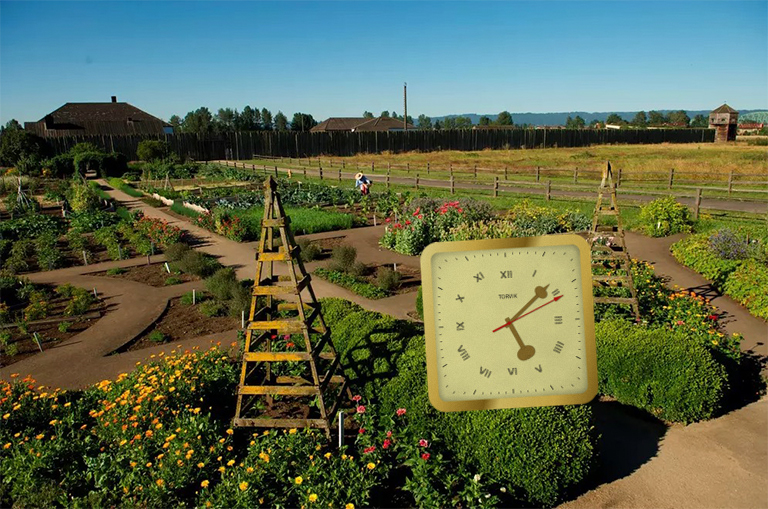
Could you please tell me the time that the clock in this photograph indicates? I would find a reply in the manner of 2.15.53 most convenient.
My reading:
5.08.11
